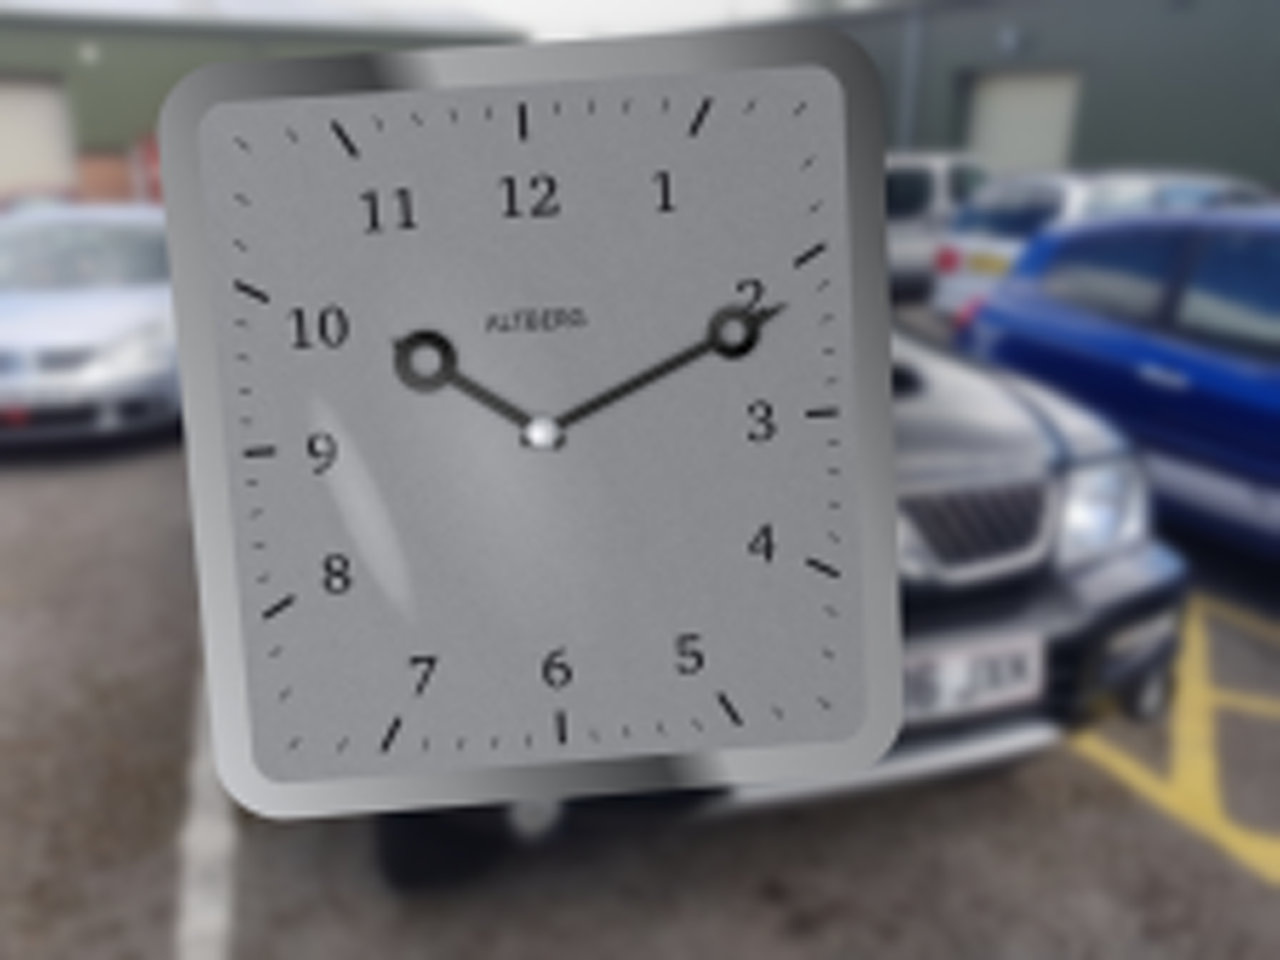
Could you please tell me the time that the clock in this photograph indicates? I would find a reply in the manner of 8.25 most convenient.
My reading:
10.11
